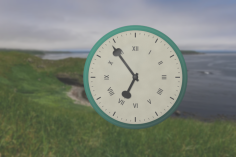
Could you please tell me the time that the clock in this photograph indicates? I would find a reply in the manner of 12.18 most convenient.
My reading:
6.54
